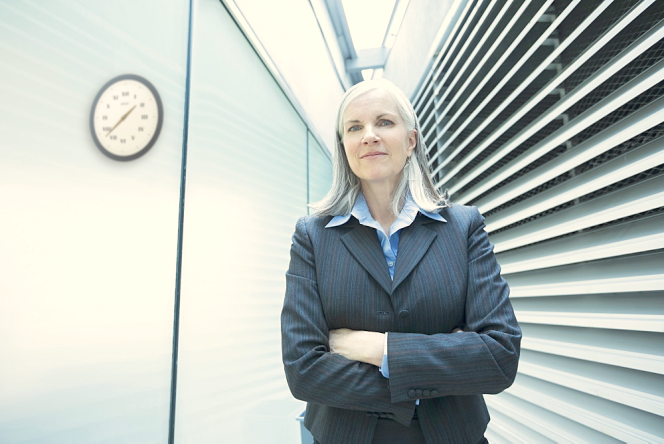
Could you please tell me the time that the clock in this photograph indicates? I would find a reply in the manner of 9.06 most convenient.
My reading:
1.38
